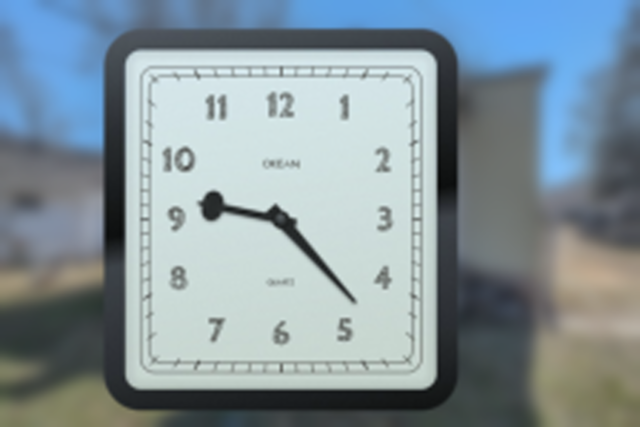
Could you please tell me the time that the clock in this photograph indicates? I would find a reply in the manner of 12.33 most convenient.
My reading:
9.23
